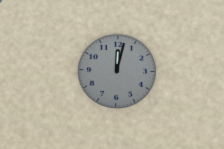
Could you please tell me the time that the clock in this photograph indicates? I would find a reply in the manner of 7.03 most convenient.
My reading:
12.02
